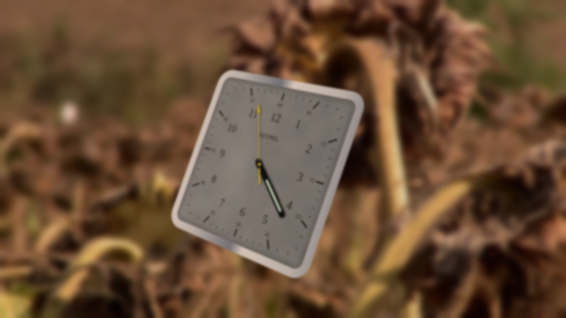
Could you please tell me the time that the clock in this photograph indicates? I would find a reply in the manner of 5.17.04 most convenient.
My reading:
4.21.56
